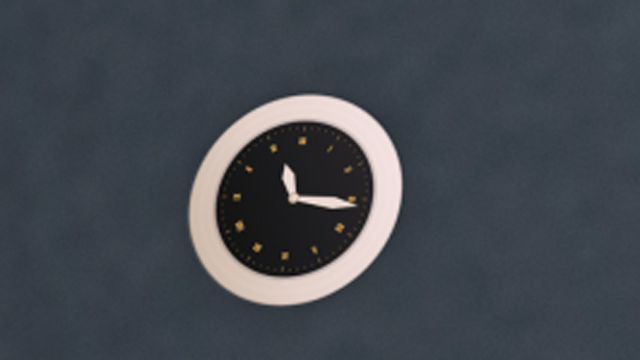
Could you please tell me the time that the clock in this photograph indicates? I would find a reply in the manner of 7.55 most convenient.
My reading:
11.16
